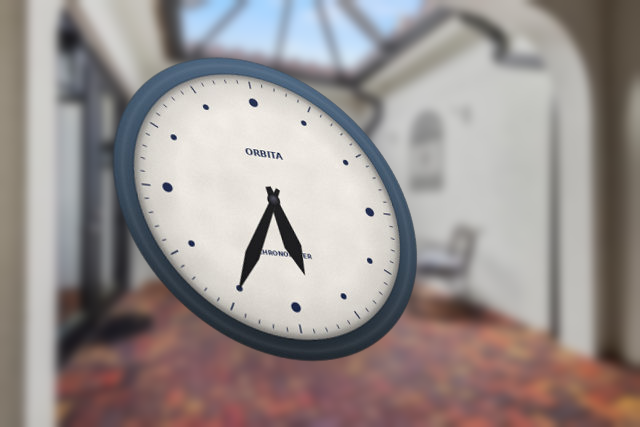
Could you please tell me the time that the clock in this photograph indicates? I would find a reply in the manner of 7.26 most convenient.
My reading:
5.35
